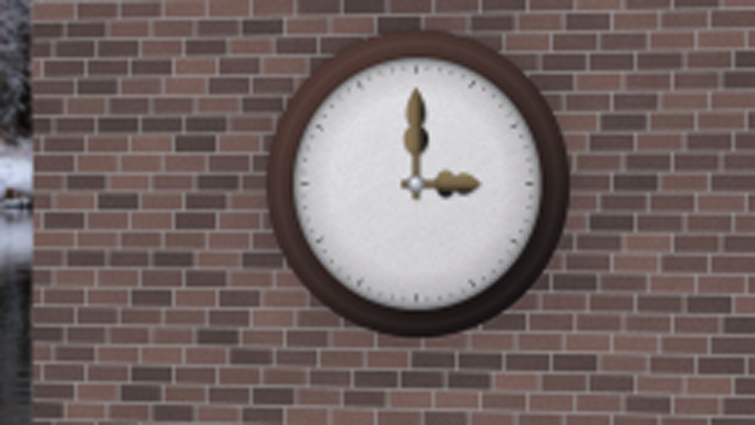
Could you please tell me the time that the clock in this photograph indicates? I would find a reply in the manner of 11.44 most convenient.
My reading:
3.00
